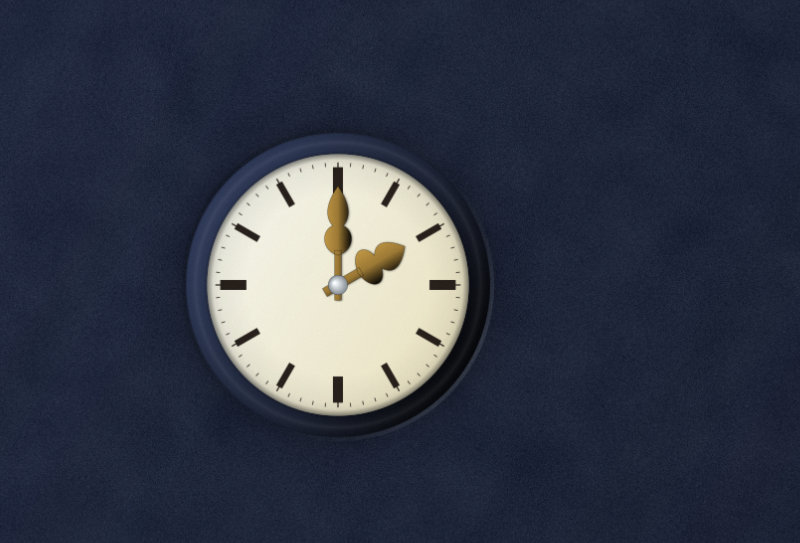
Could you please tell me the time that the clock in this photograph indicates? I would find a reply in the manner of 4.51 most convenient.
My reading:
2.00
